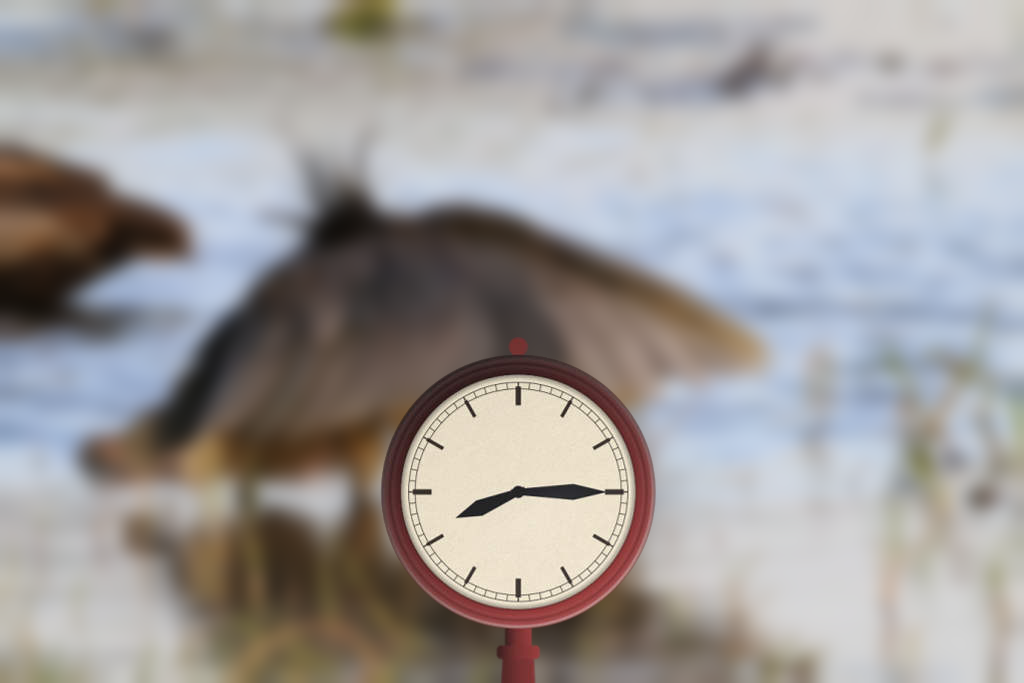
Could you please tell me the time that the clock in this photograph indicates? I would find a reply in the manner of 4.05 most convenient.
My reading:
8.15
